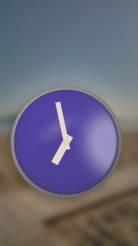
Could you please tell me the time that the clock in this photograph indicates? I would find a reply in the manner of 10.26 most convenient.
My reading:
6.58
